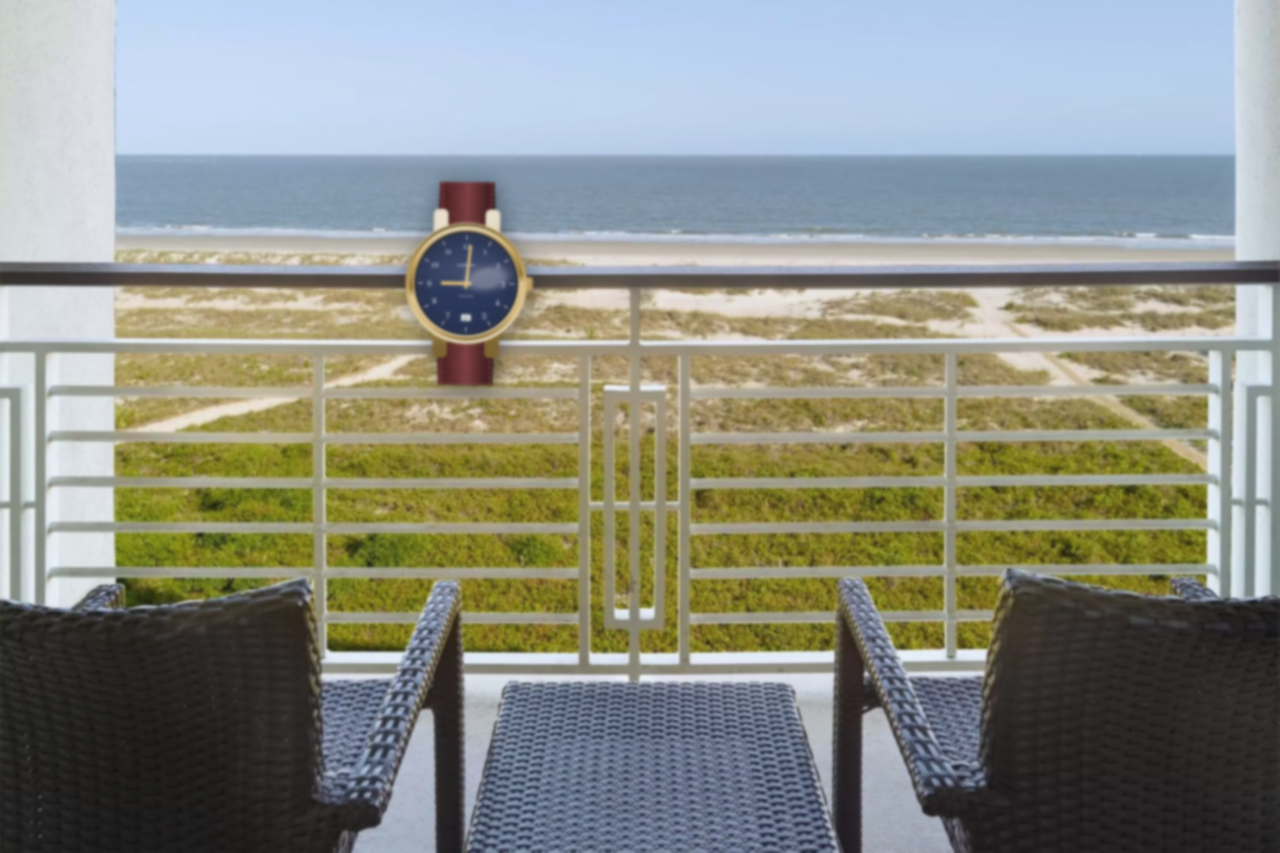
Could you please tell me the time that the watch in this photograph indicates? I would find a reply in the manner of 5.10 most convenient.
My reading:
9.01
